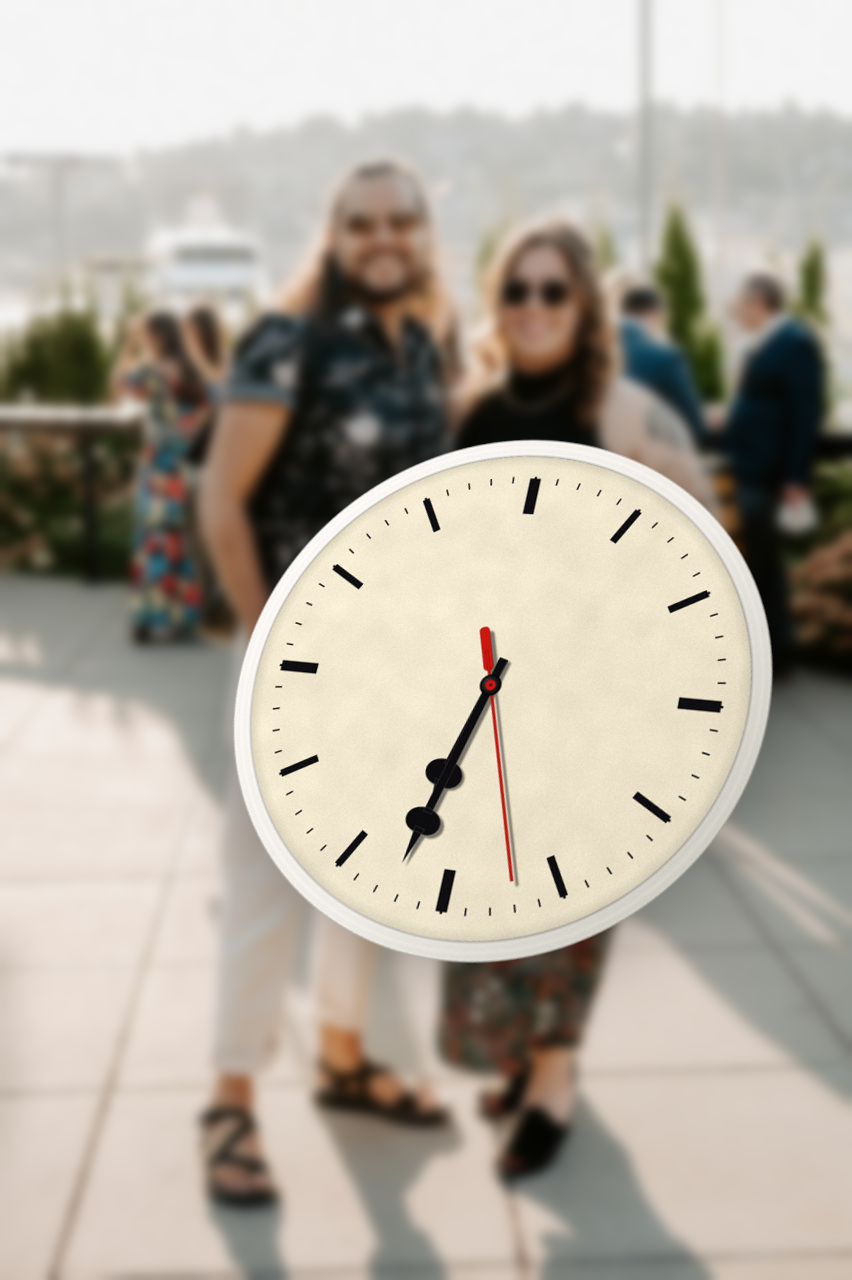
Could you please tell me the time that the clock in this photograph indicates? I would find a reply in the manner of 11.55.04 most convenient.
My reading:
6.32.27
